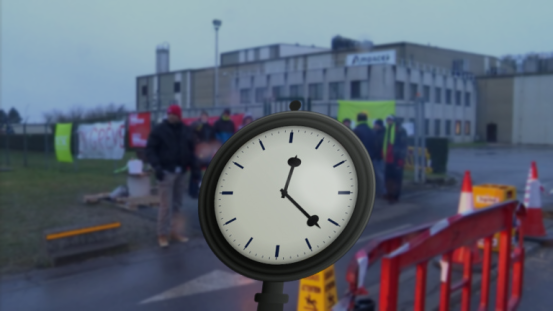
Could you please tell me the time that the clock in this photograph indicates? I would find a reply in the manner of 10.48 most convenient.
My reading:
12.22
